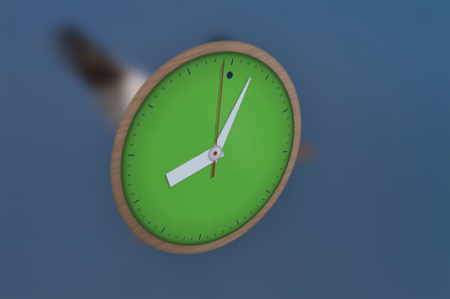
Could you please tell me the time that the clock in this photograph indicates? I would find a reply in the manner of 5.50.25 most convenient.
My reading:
8.02.59
